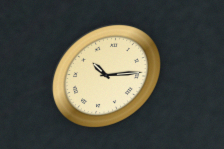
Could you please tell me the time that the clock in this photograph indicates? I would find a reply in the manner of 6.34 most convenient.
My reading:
10.14
